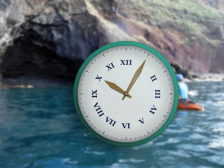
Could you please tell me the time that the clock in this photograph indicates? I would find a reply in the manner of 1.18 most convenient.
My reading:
10.05
